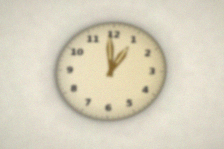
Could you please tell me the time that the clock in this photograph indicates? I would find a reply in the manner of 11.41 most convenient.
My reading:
12.59
